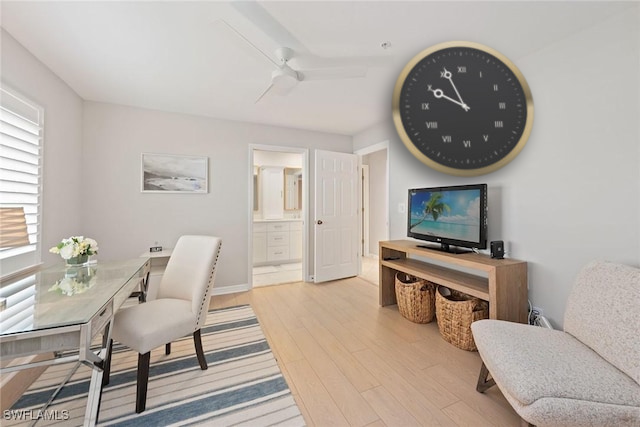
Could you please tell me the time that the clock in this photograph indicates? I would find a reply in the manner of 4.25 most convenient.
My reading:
9.56
